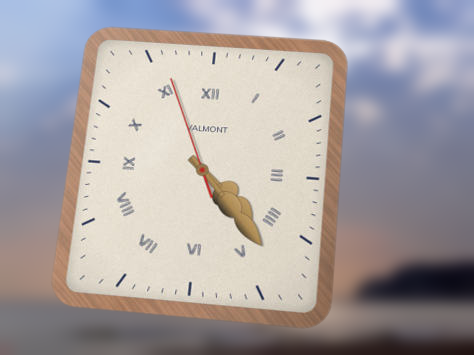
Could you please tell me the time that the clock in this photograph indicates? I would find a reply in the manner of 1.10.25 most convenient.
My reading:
4.22.56
